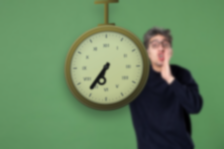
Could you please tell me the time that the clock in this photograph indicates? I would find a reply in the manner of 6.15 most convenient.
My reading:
6.36
